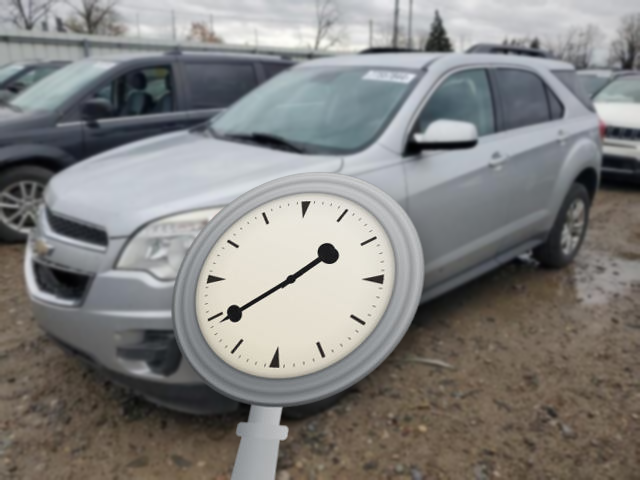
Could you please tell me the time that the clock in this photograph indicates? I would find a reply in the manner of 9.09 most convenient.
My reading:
1.39
